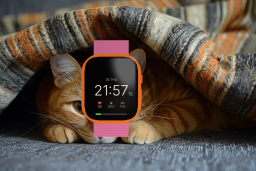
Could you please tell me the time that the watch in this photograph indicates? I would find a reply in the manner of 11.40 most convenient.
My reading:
21.57
